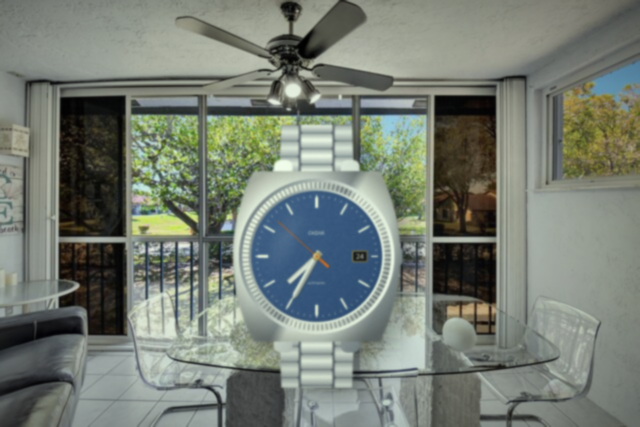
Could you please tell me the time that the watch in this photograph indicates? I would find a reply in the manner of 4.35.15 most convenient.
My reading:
7.34.52
